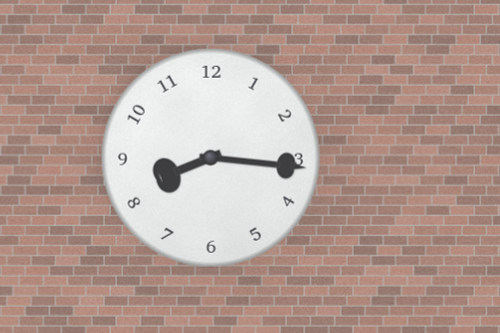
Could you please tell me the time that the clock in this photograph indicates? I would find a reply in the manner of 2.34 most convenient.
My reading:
8.16
